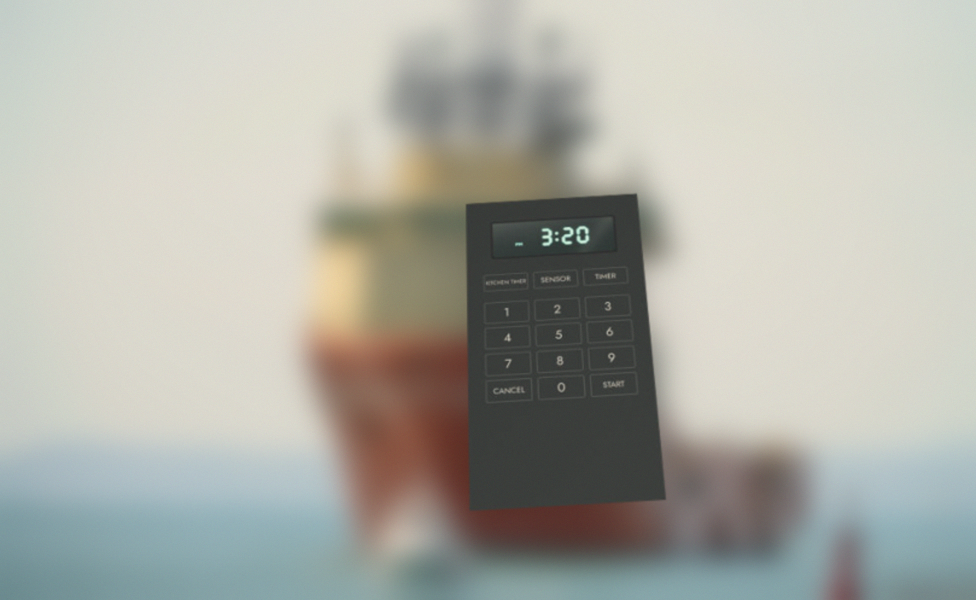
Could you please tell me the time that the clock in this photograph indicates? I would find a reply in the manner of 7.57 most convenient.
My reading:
3.20
